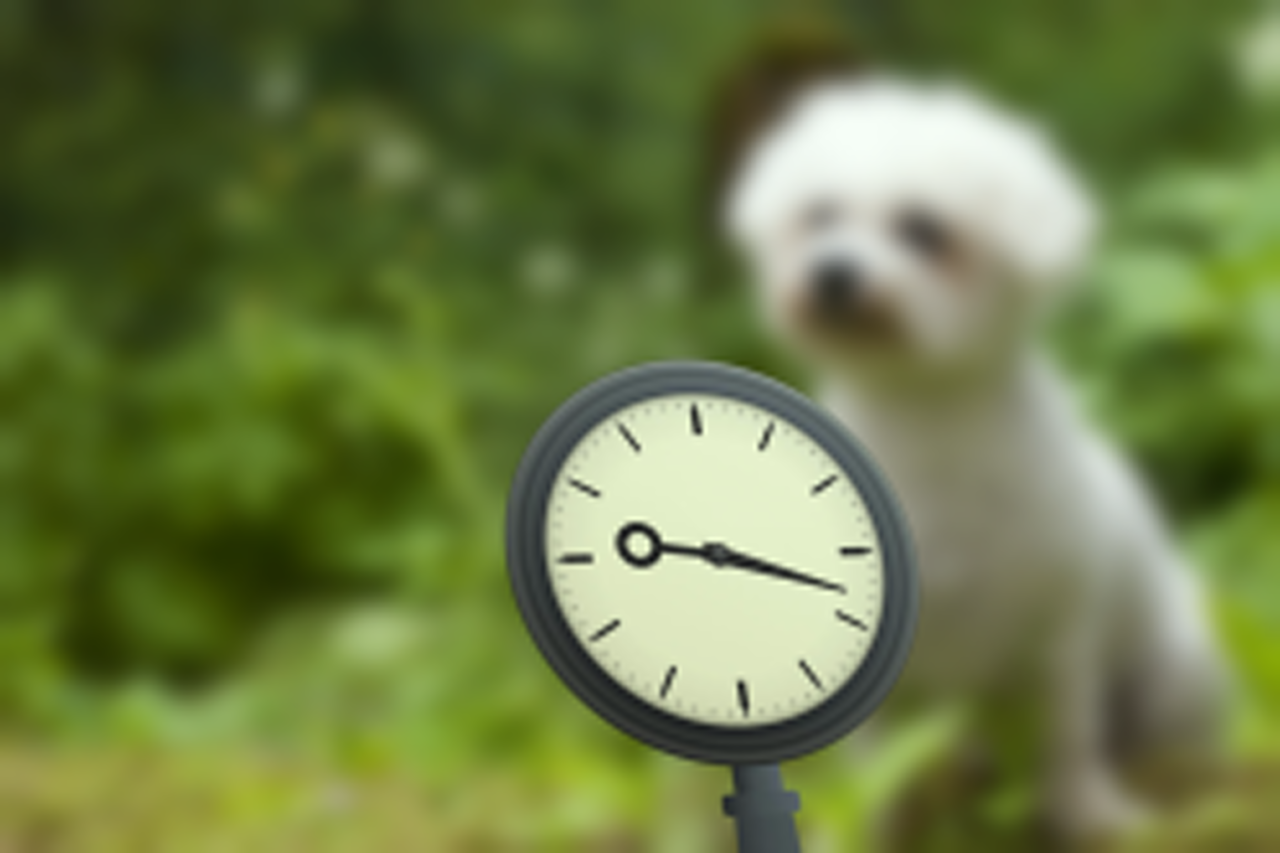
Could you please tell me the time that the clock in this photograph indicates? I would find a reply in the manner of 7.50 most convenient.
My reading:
9.18
